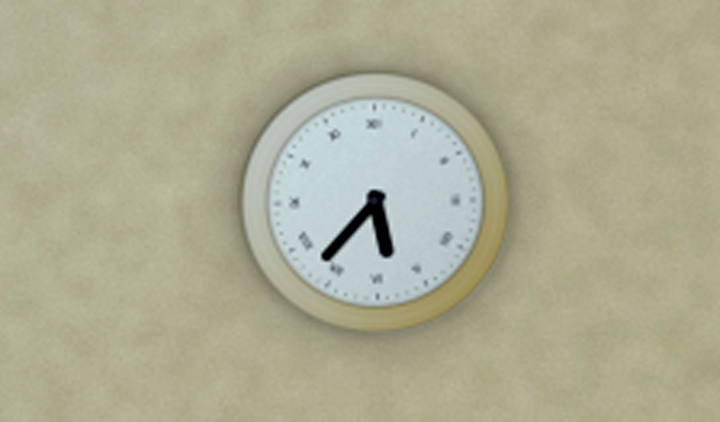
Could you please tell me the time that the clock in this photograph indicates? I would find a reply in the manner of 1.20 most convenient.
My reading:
5.37
